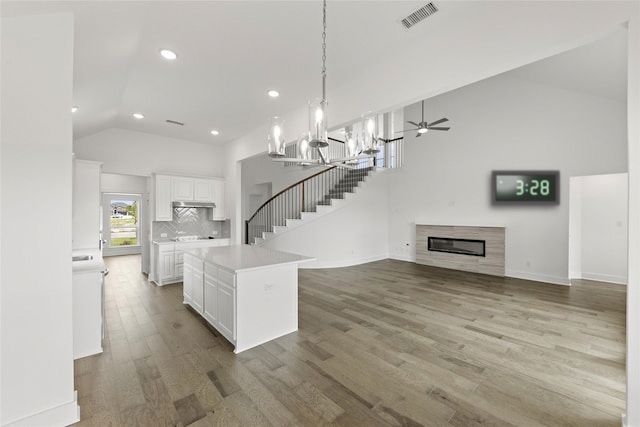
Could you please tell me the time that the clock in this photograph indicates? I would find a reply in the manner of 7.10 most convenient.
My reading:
3.28
